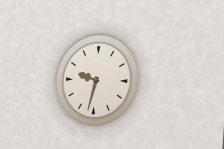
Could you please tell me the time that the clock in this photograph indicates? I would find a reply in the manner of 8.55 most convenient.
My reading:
9.32
